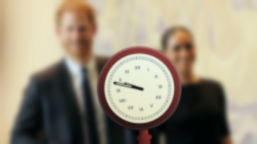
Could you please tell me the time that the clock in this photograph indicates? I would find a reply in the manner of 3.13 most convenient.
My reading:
9.48
